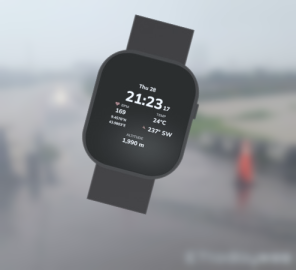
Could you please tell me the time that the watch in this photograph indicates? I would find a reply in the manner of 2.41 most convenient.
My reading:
21.23
